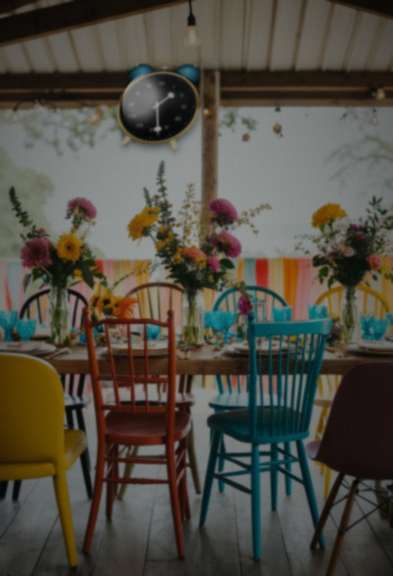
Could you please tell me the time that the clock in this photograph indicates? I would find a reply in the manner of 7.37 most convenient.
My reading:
1.28
